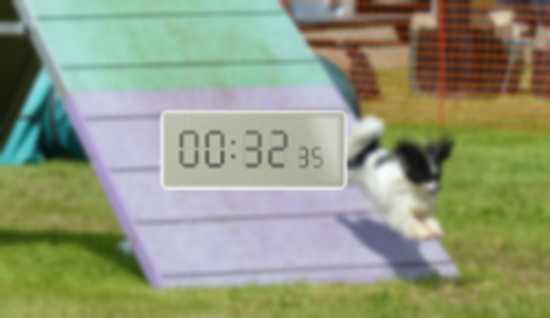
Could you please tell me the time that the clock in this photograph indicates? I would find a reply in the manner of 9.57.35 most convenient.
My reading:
0.32.35
